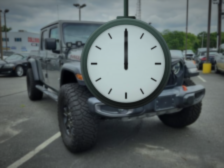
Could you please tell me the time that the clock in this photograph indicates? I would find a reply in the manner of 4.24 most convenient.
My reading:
12.00
